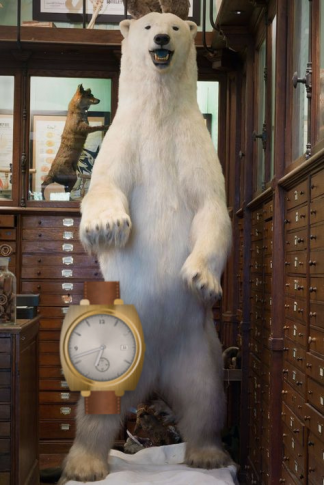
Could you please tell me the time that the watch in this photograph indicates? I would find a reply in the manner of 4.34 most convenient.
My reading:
6.42
